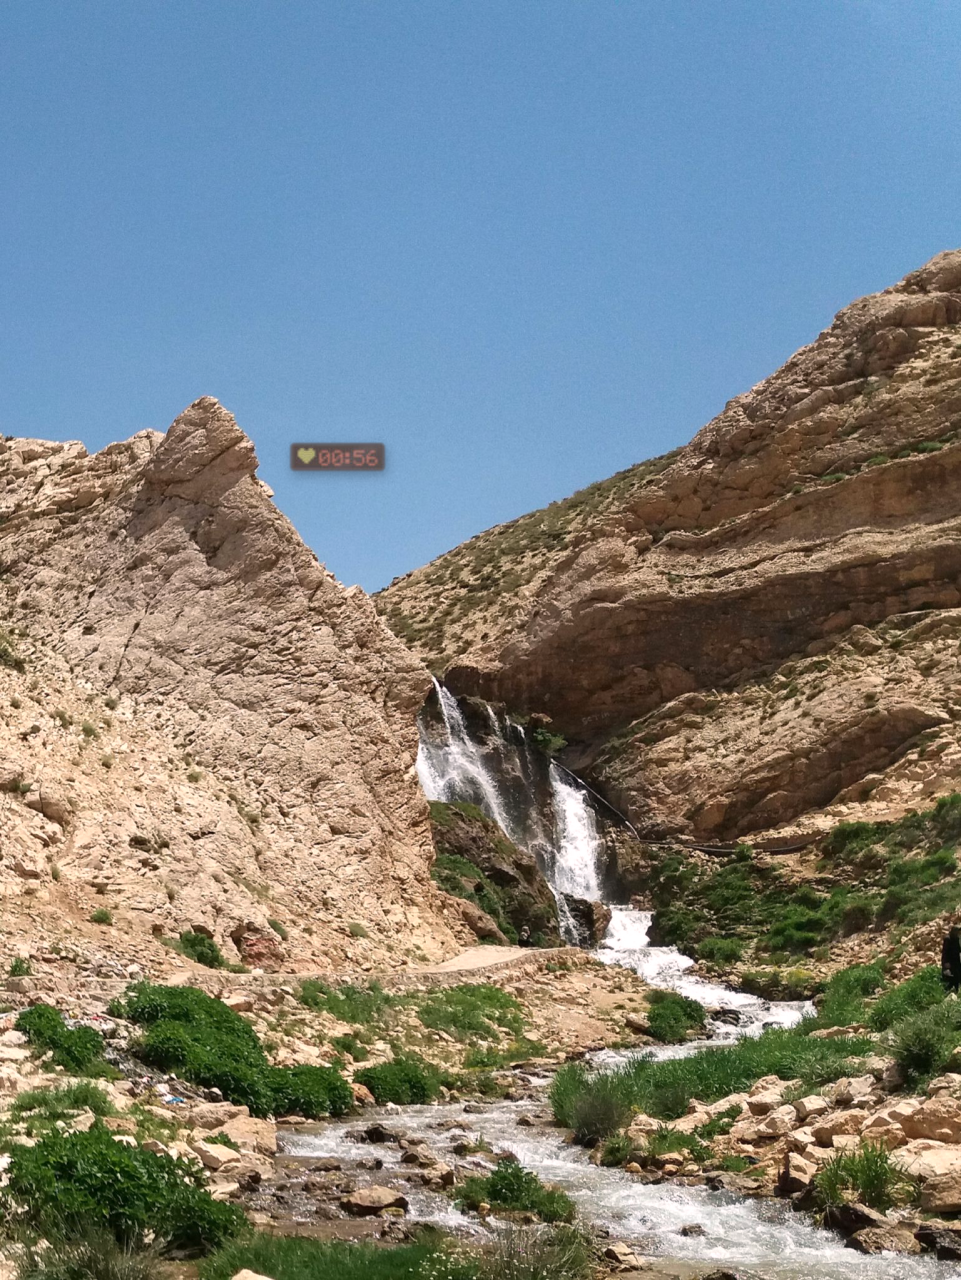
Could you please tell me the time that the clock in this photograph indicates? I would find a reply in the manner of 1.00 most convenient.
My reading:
0.56
